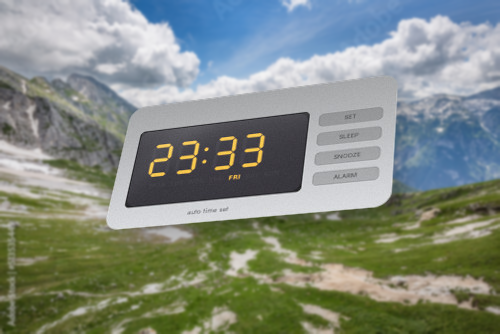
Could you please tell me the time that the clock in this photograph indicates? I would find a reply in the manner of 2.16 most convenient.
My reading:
23.33
